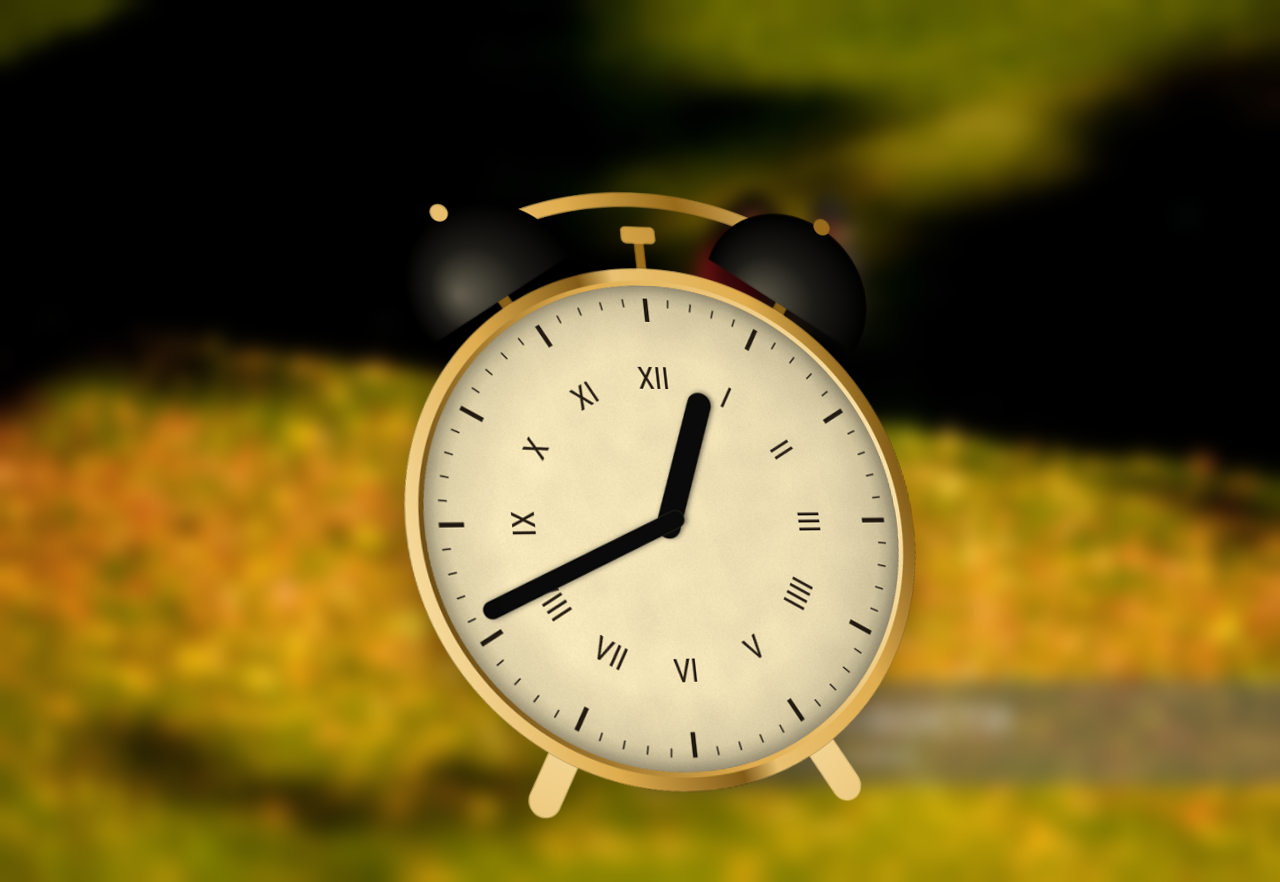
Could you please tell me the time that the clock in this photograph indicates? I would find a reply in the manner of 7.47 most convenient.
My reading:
12.41
